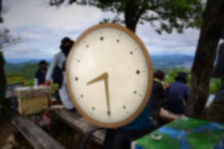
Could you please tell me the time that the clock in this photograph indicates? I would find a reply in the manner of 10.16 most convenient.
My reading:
8.30
